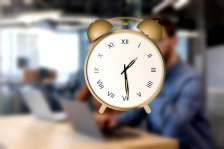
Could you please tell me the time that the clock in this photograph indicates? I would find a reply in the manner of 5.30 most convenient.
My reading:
1.29
